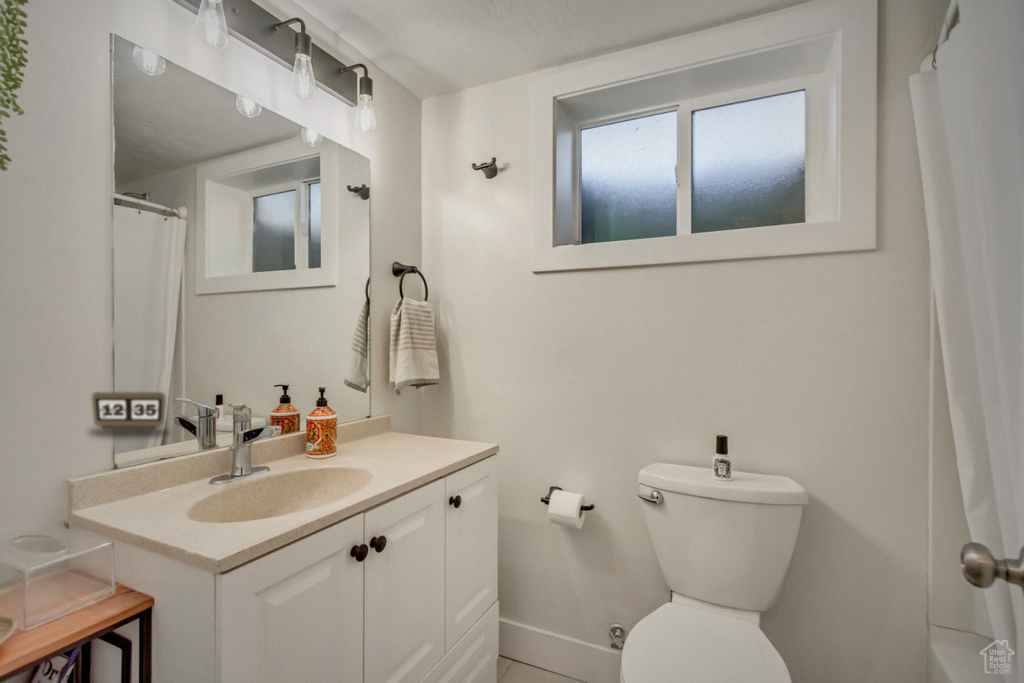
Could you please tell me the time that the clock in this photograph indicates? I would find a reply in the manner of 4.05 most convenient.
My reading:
12.35
